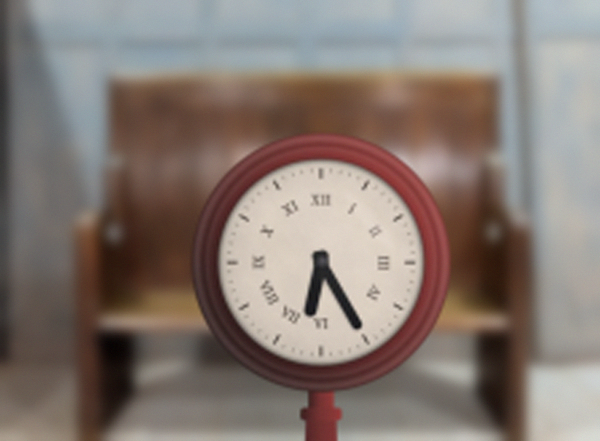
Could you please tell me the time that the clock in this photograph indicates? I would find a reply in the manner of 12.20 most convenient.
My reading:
6.25
